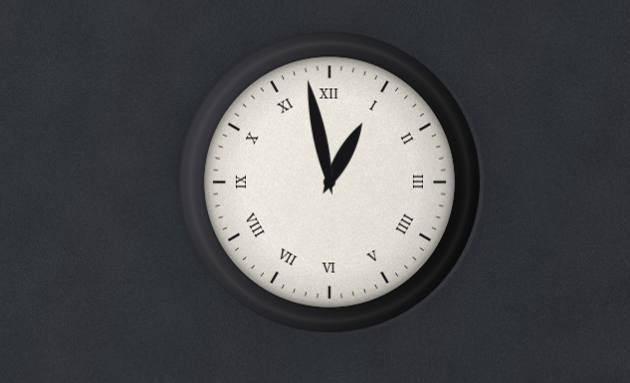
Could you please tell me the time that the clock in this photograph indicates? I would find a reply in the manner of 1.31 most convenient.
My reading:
12.58
